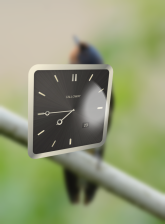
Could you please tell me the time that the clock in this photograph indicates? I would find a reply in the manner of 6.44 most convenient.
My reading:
7.45
